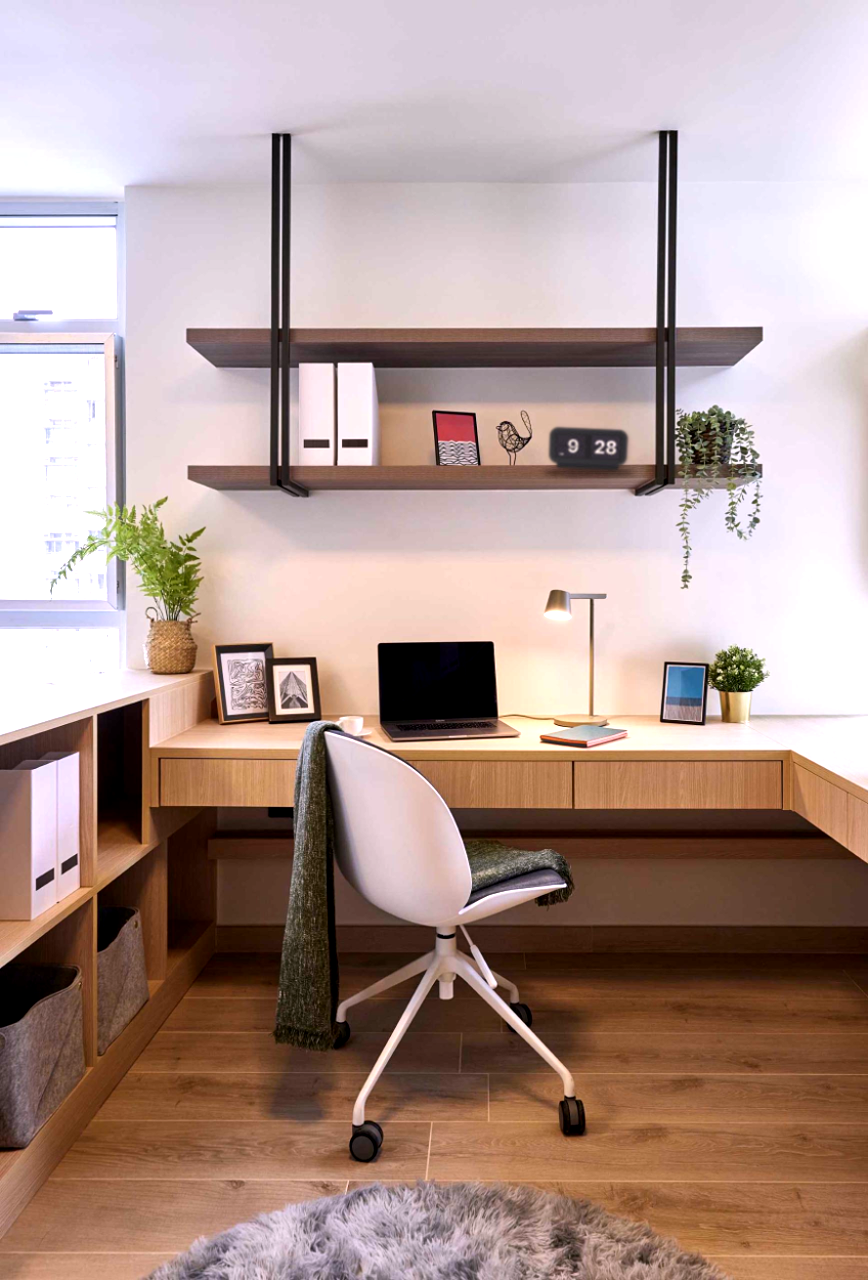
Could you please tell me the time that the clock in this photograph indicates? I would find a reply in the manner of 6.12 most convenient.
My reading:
9.28
